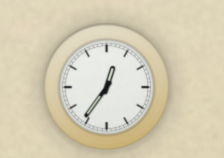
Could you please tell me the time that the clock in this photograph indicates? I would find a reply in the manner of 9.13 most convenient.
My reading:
12.36
